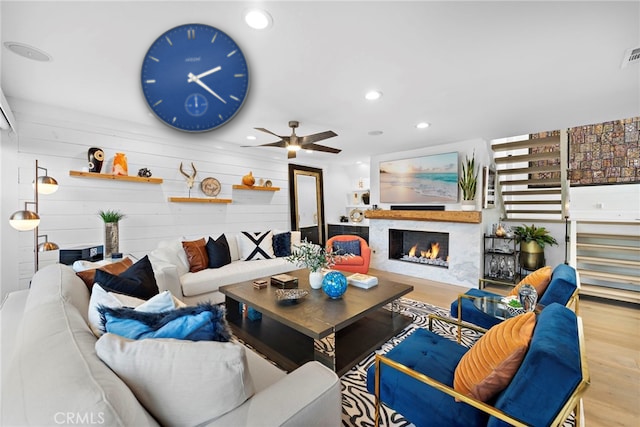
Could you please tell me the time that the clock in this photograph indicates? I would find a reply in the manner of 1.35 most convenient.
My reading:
2.22
